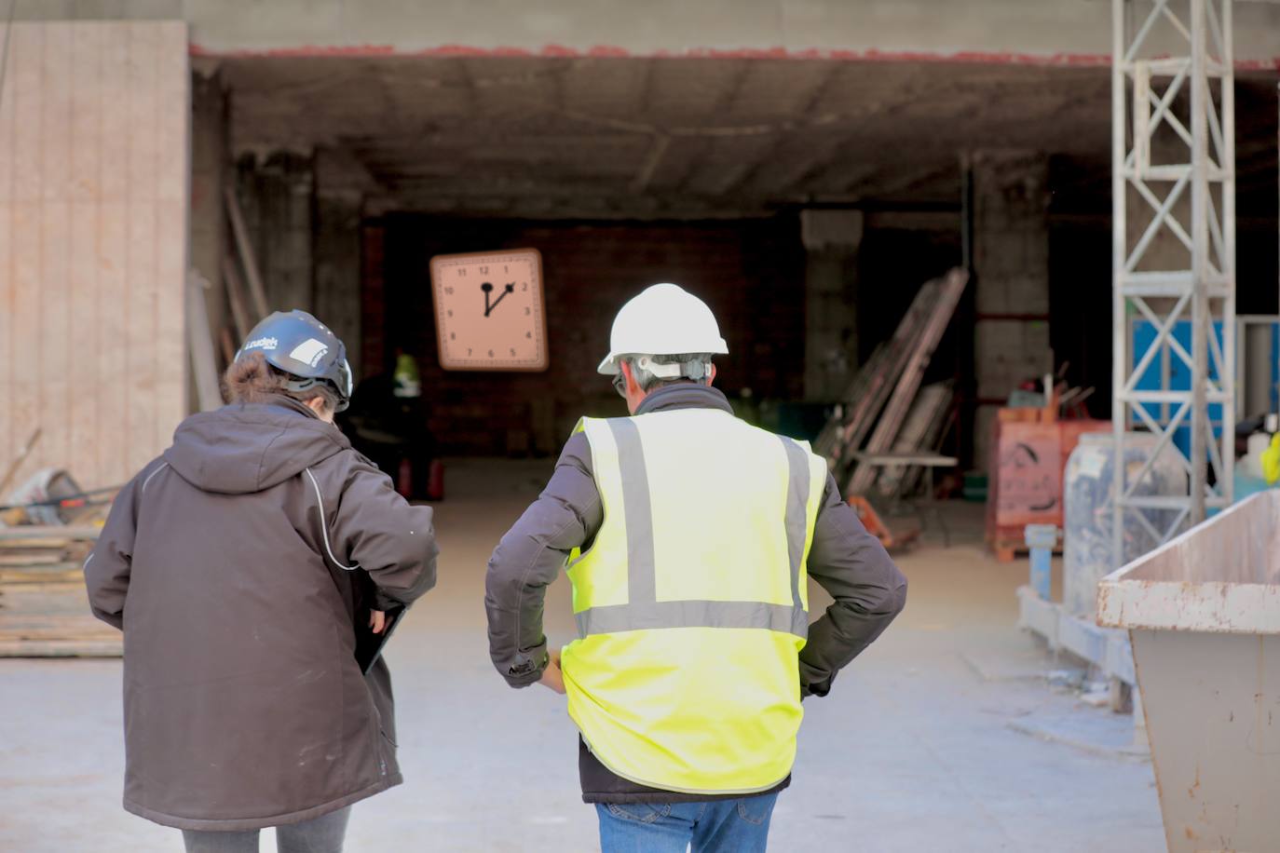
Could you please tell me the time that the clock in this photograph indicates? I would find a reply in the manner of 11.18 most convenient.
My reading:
12.08
